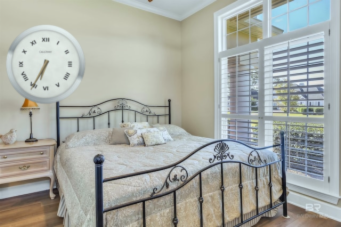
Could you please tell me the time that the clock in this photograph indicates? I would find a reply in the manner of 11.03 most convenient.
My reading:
6.35
